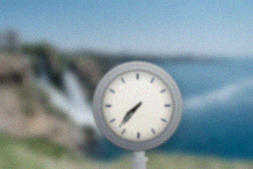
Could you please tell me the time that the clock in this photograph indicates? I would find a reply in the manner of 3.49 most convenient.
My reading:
7.37
